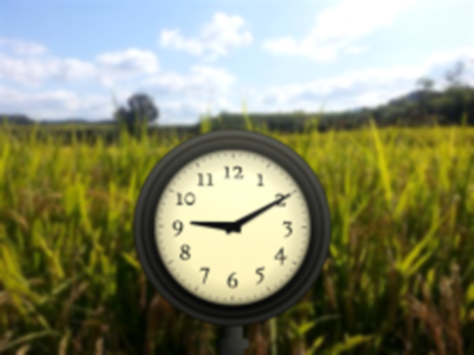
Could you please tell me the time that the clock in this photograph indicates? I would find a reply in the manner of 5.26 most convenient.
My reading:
9.10
